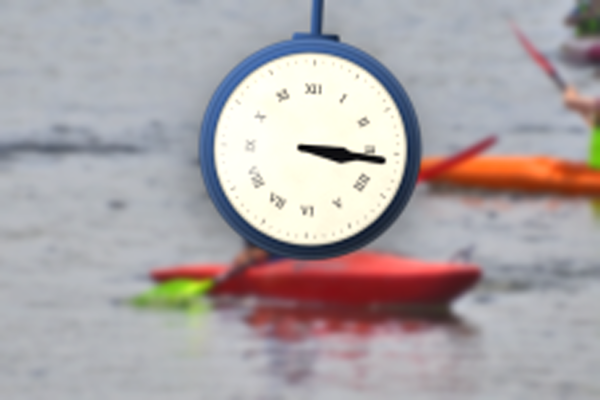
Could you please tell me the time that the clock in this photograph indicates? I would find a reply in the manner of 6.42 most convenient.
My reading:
3.16
